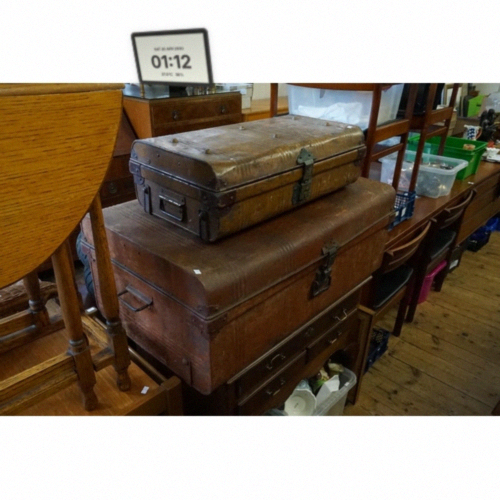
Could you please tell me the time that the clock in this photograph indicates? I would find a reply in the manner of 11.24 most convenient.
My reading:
1.12
